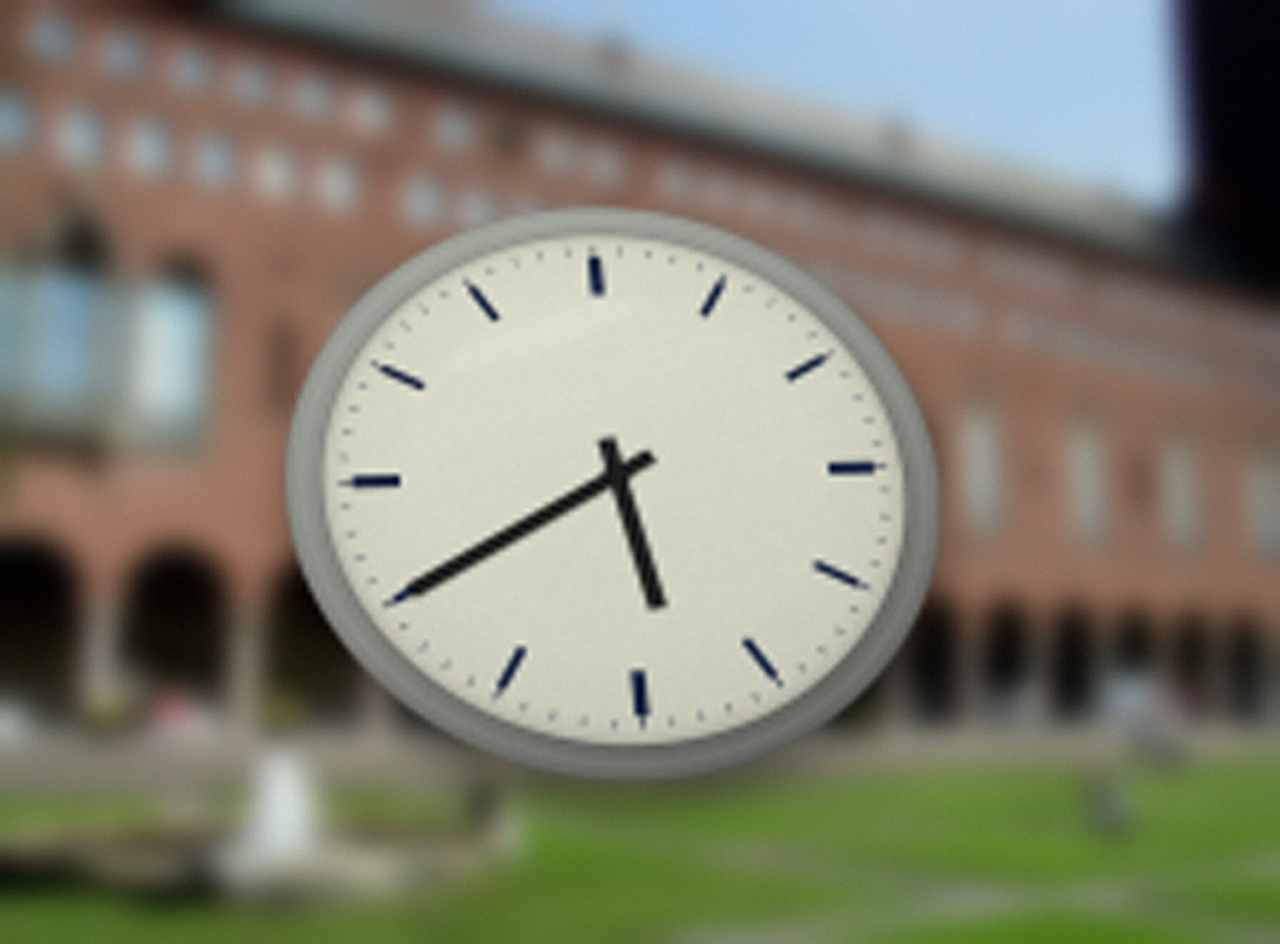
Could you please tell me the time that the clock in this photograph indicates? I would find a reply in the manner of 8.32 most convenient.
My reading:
5.40
